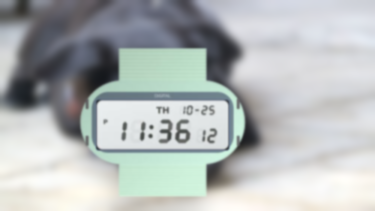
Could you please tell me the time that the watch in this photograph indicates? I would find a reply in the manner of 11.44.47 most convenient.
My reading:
11.36.12
